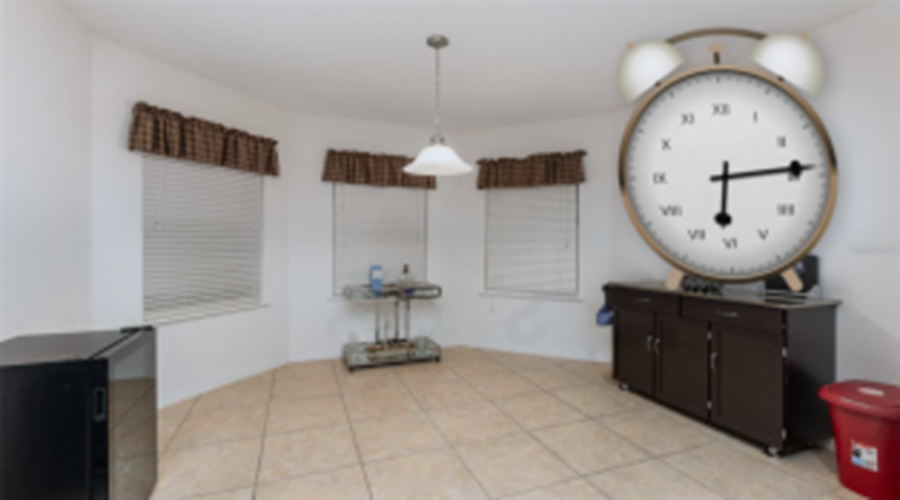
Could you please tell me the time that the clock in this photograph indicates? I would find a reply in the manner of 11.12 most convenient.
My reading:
6.14
